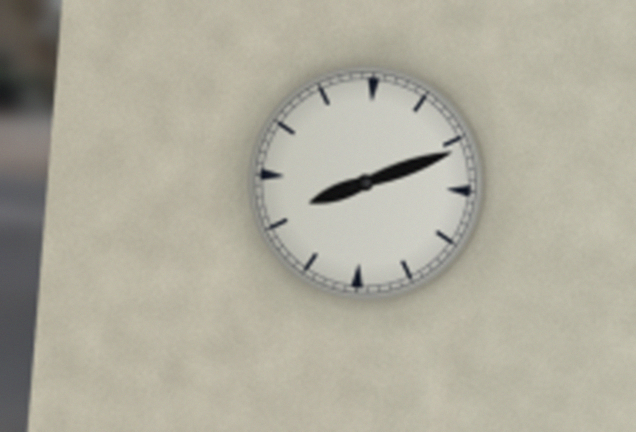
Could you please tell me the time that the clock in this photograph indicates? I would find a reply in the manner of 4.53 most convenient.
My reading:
8.11
